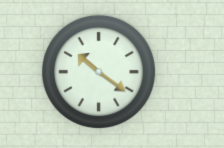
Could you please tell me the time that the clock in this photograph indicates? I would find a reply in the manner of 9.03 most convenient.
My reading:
10.21
